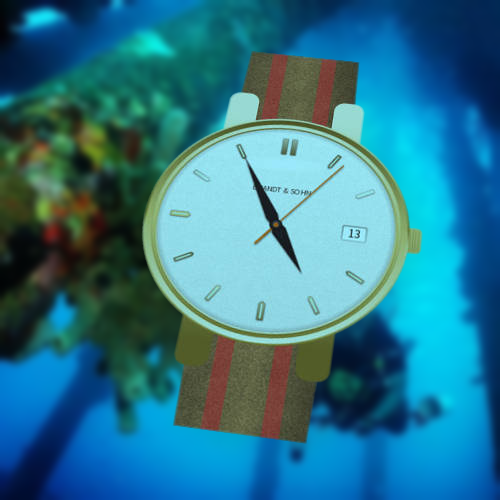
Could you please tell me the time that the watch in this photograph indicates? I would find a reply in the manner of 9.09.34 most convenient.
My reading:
4.55.06
